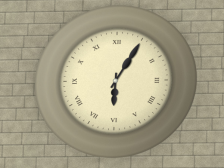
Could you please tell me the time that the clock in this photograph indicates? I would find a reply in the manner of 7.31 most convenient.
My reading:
6.05
